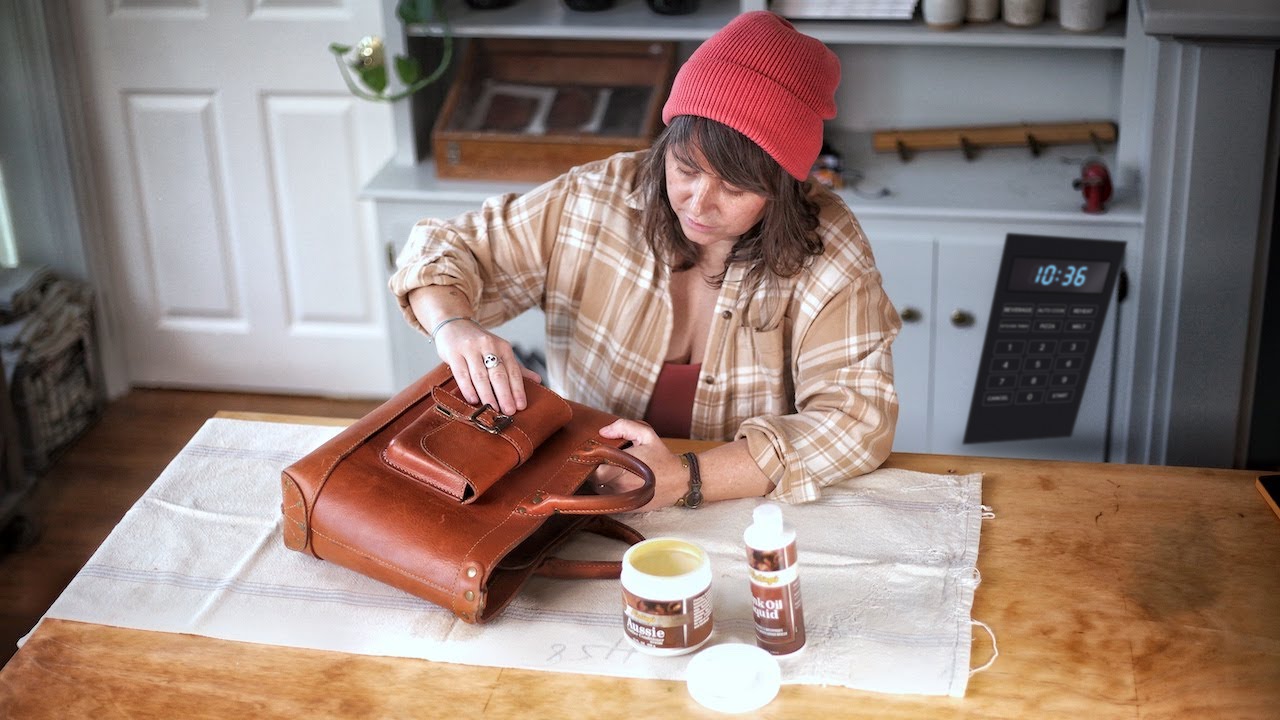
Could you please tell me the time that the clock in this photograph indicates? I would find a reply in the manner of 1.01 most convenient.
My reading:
10.36
